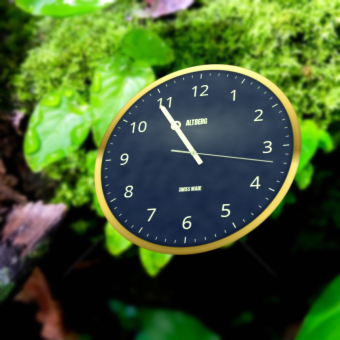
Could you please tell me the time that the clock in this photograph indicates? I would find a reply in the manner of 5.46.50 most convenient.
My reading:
10.54.17
